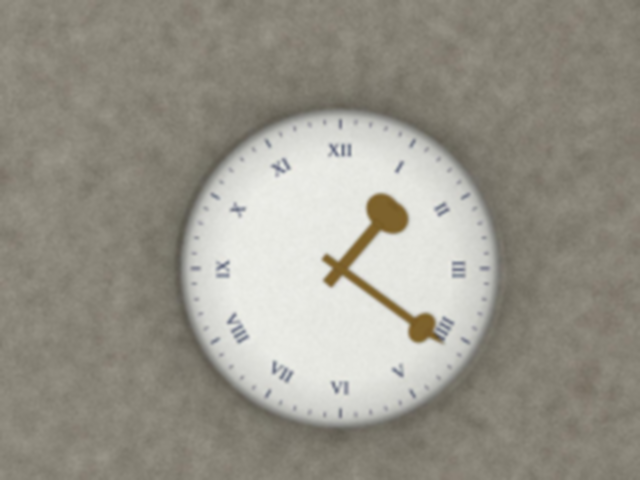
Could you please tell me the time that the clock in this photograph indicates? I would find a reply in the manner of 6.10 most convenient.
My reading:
1.21
